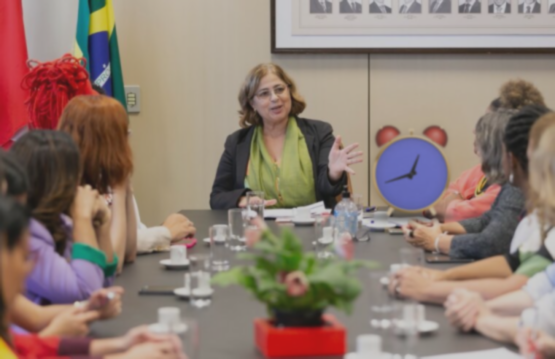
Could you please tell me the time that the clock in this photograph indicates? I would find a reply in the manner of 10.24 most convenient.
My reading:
12.42
